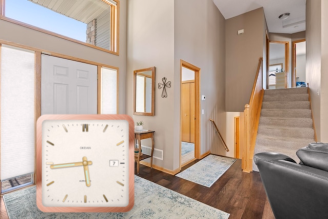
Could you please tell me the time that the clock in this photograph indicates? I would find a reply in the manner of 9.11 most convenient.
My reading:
5.44
